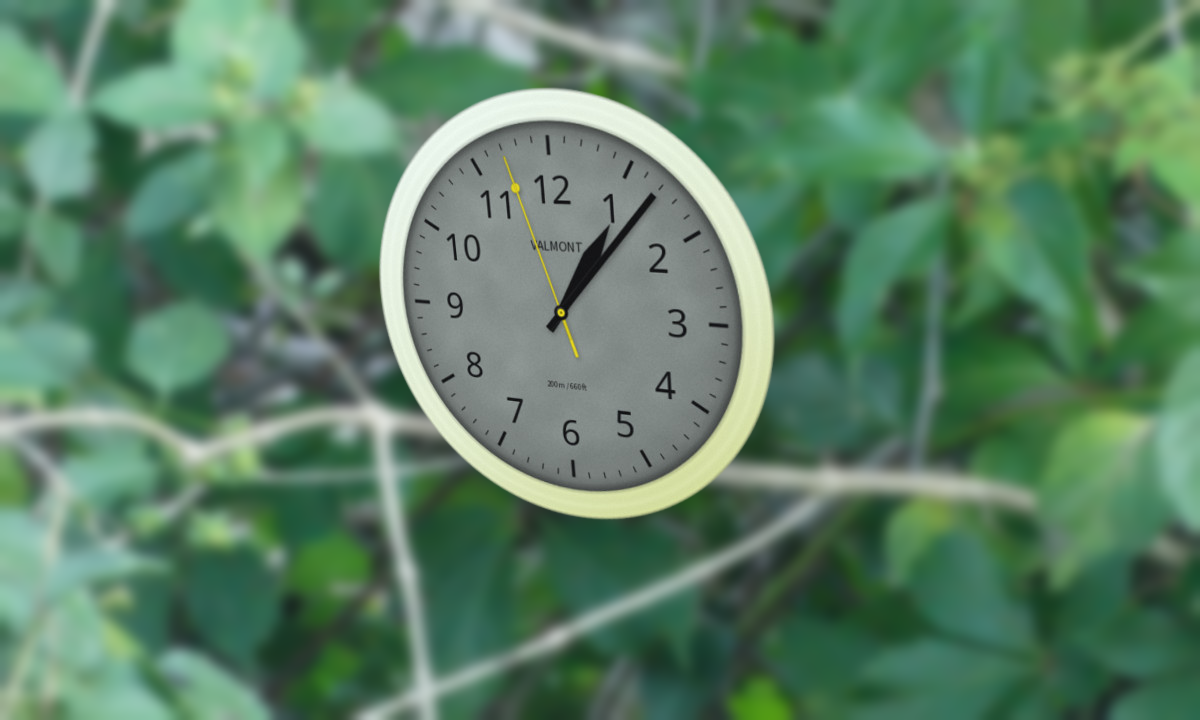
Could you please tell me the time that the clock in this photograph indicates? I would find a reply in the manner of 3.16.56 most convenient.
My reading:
1.06.57
